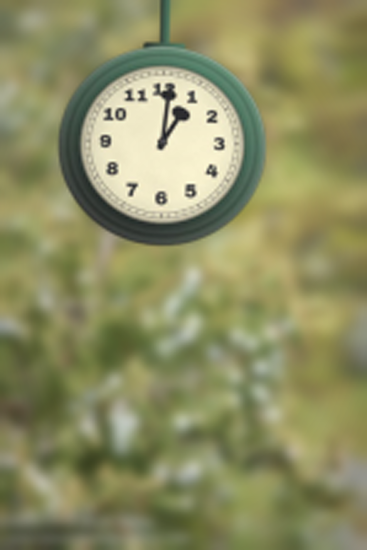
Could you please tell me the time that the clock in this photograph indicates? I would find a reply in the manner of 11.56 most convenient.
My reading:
1.01
